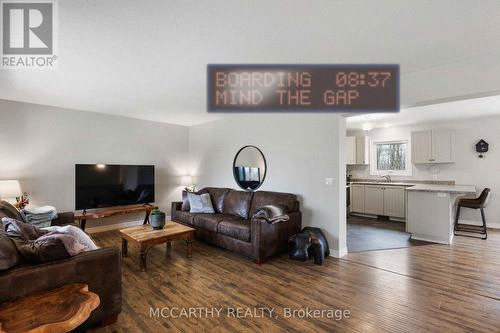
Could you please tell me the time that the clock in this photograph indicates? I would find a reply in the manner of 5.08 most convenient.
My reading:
8.37
